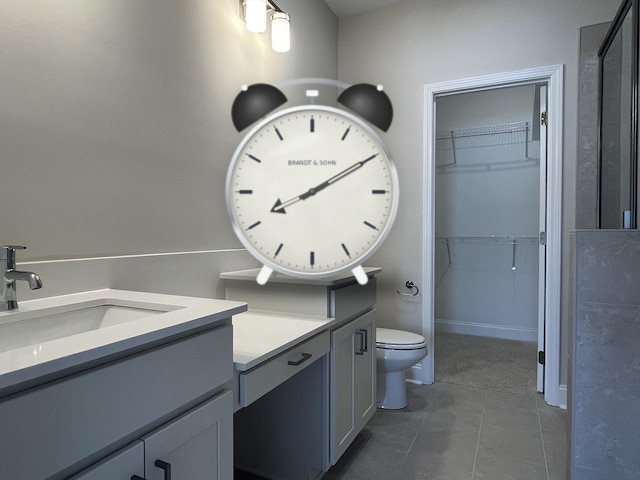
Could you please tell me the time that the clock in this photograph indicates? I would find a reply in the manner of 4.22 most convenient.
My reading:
8.10
